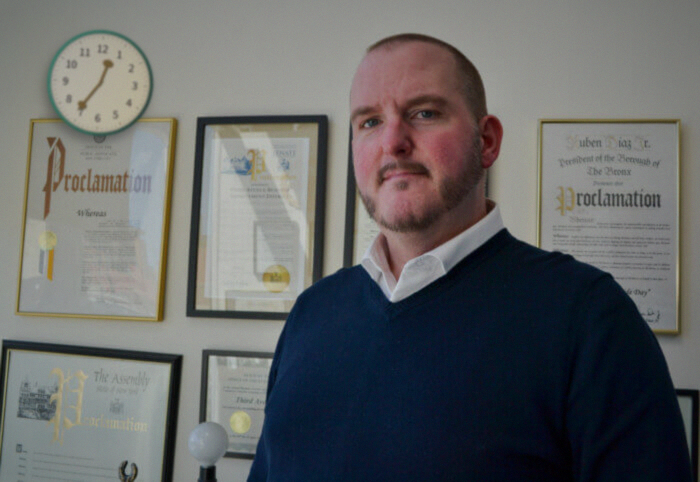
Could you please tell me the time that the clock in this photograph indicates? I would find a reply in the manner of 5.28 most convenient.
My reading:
12.36
